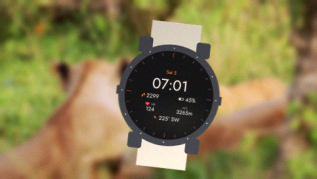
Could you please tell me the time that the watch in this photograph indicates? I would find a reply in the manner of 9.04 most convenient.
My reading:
7.01
